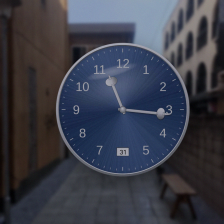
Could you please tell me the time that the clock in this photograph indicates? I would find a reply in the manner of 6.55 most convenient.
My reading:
11.16
